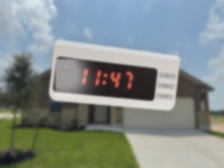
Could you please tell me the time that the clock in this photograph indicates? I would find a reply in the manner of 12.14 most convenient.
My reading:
11.47
